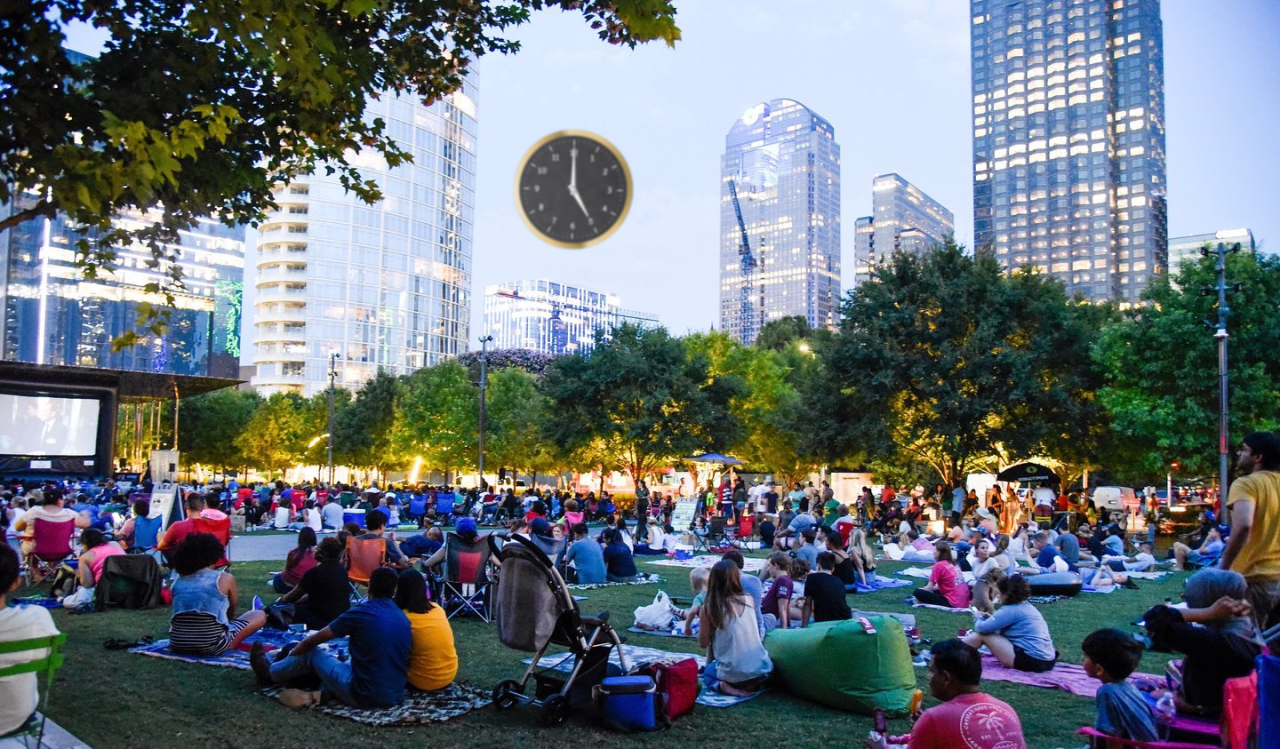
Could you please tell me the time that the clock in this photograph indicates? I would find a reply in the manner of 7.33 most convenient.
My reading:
5.00
